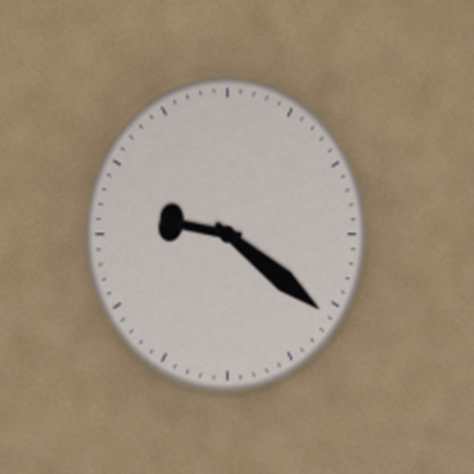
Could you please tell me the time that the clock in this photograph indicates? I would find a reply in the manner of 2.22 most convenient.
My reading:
9.21
